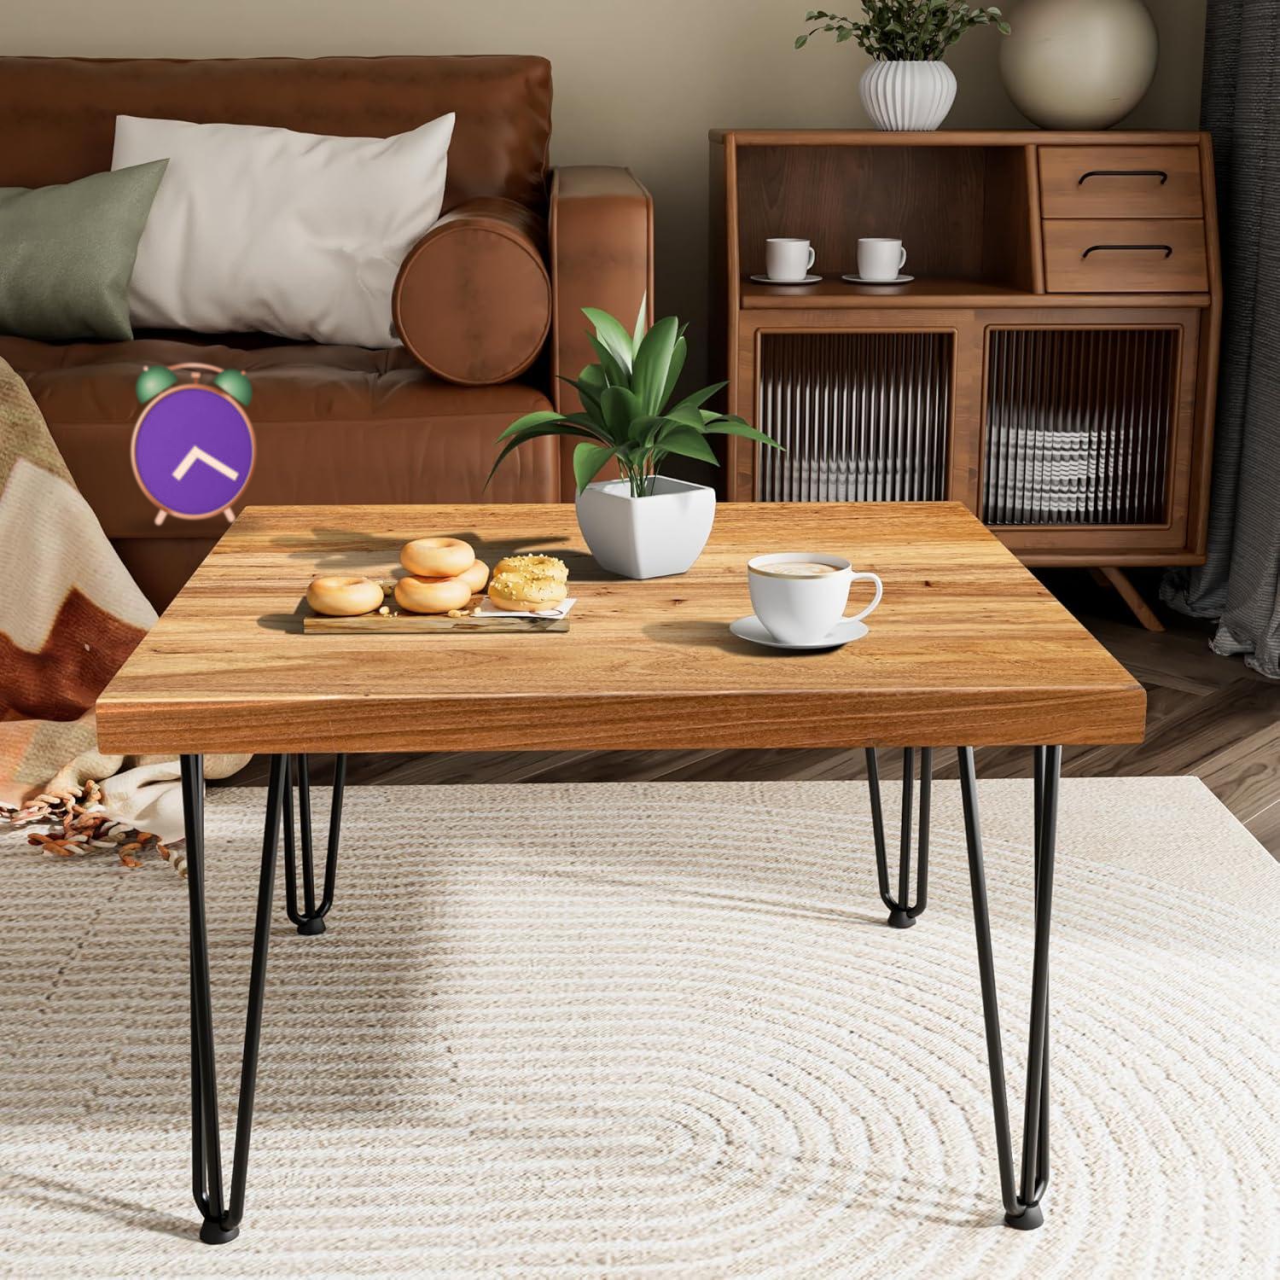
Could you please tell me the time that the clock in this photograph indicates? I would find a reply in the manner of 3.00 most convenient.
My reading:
7.20
